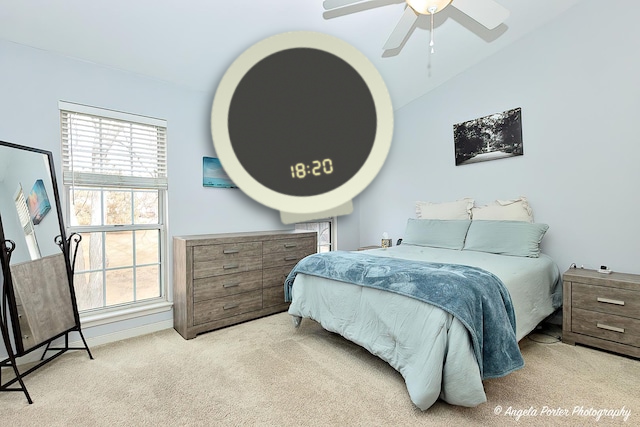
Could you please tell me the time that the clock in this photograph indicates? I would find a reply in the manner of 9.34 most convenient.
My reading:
18.20
